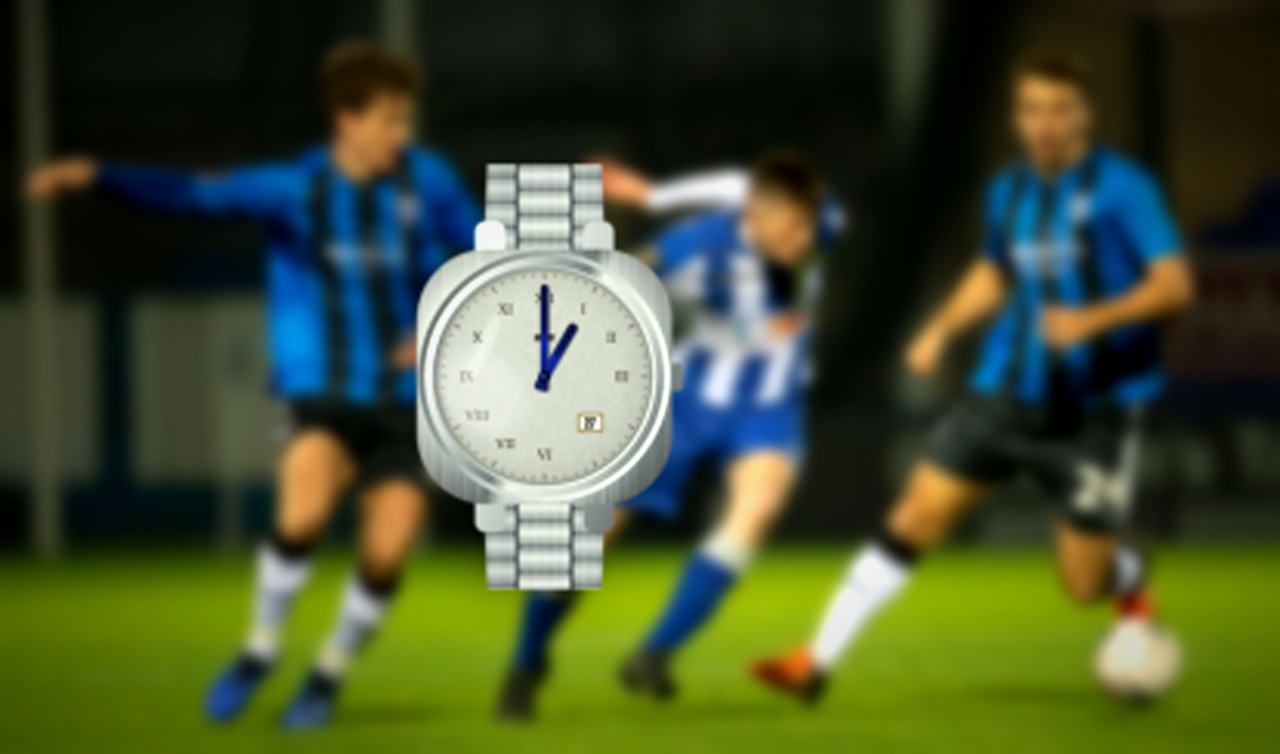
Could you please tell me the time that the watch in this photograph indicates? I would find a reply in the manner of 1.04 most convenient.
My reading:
1.00
